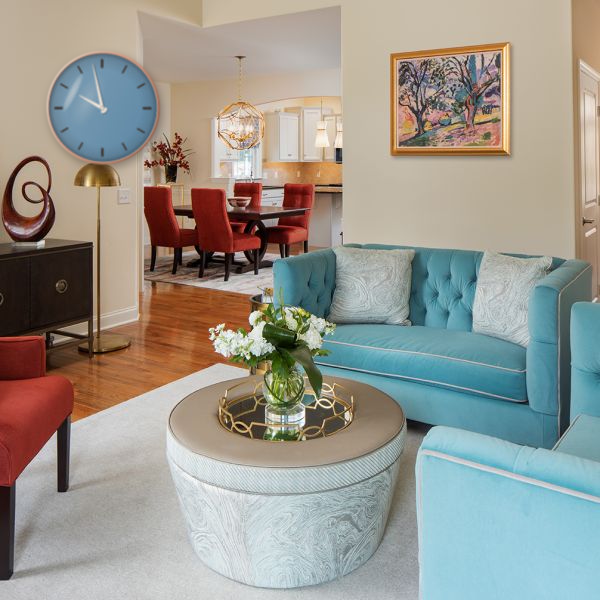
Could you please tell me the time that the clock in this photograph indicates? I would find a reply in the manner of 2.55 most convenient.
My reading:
9.58
